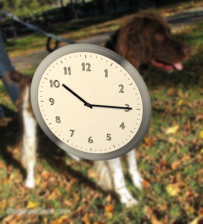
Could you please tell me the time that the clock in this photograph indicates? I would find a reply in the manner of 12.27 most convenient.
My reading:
10.15
